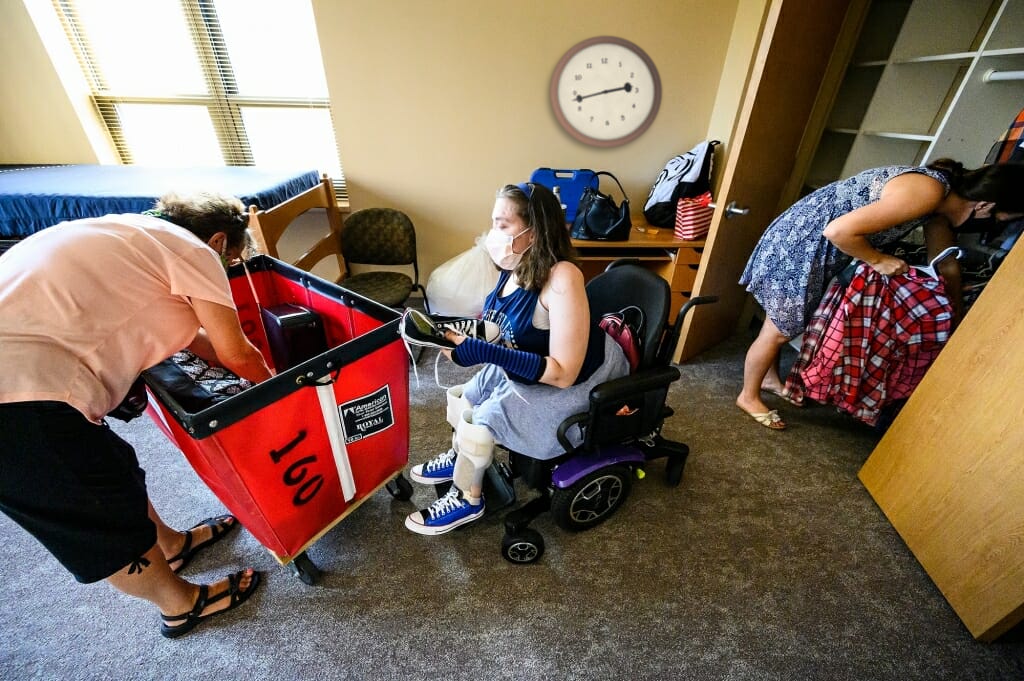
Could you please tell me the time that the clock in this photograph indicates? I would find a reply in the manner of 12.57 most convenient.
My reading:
2.43
